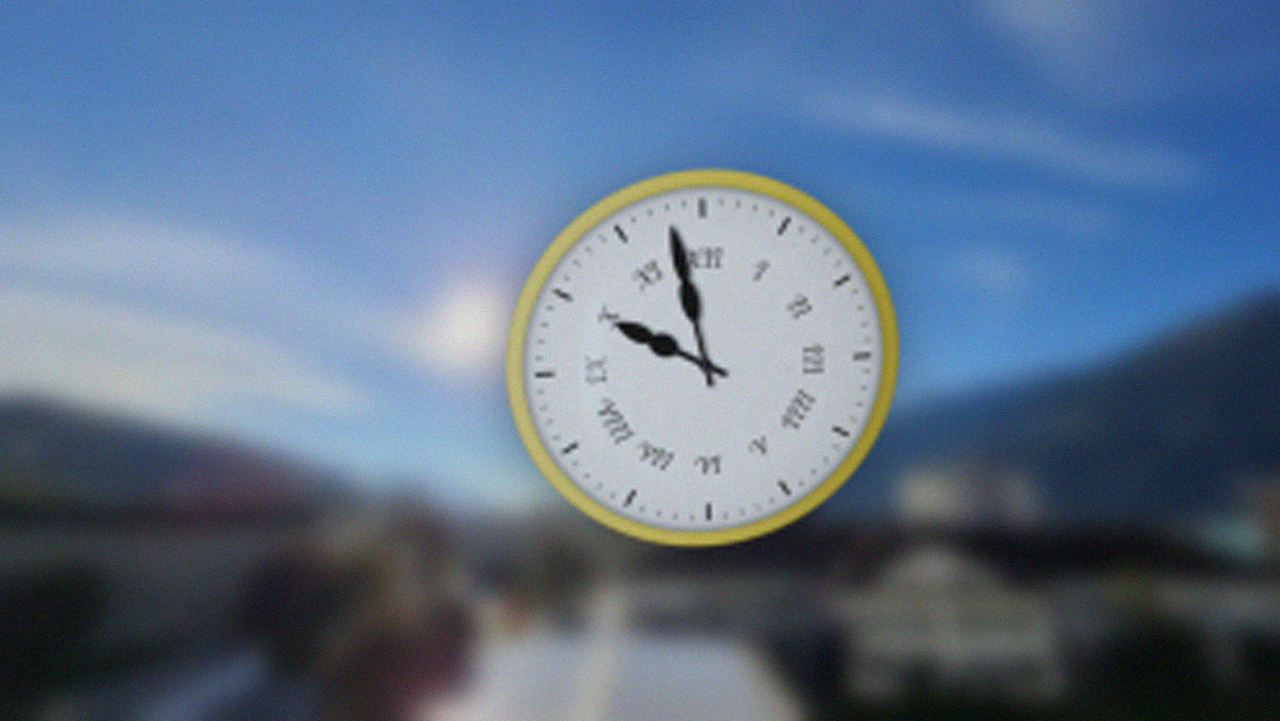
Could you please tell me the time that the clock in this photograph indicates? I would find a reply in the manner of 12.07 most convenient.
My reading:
9.58
